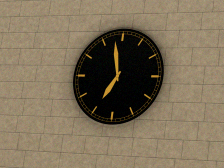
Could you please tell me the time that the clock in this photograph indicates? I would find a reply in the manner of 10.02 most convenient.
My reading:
6.58
